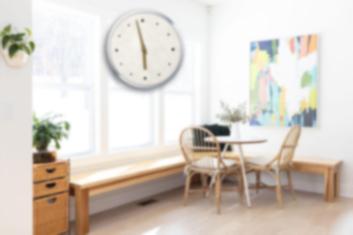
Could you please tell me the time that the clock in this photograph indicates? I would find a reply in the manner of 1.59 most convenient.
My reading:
5.58
